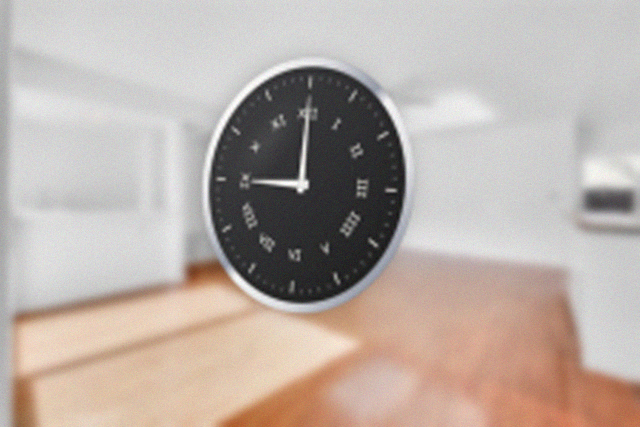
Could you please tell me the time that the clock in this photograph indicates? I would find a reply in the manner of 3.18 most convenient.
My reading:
9.00
